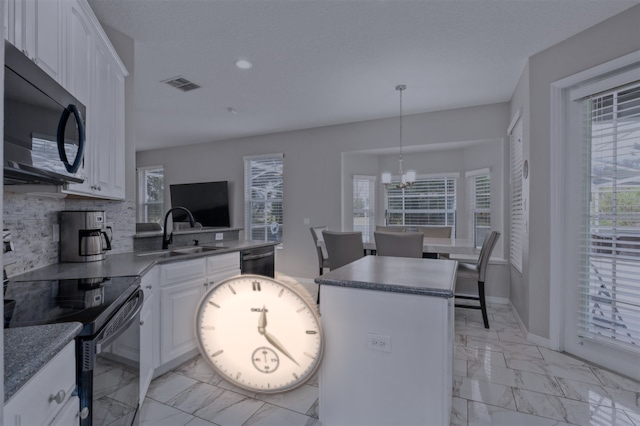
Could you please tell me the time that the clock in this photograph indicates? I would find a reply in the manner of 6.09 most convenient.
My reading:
12.23
